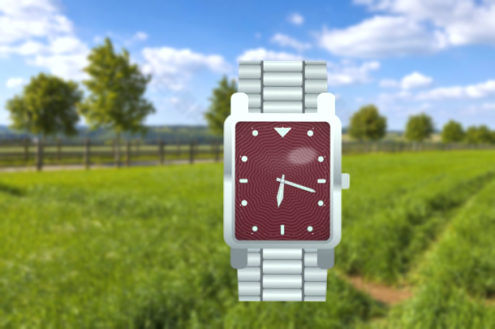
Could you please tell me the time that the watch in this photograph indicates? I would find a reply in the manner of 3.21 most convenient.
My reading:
6.18
